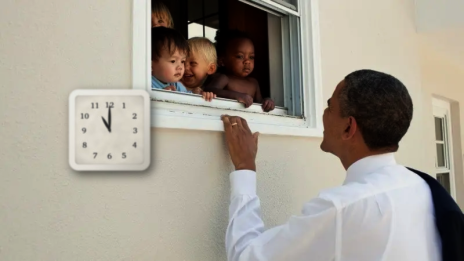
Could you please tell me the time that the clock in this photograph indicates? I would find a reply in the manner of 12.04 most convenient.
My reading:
11.00
